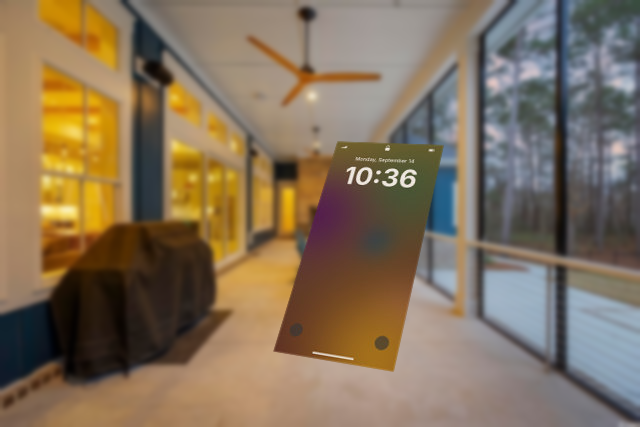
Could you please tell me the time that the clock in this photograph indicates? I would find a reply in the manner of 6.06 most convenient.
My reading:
10.36
